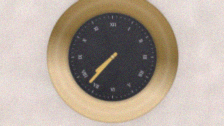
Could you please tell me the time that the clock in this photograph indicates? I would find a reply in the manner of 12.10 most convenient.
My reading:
7.37
